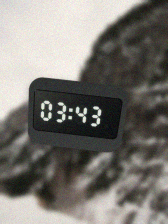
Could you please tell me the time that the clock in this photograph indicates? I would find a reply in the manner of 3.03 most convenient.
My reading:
3.43
